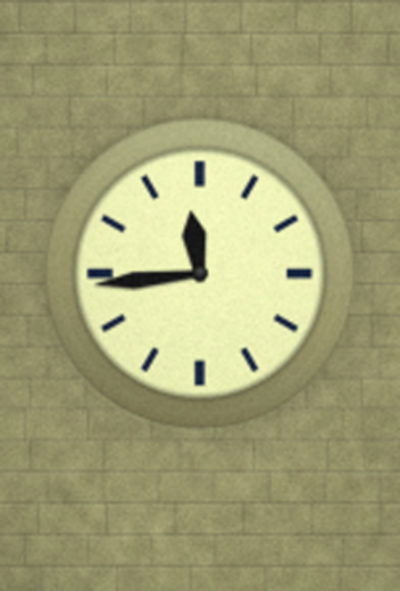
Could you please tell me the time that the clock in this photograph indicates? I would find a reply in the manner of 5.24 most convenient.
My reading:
11.44
